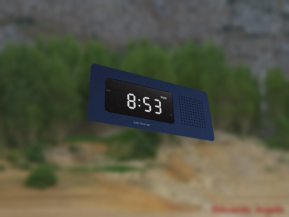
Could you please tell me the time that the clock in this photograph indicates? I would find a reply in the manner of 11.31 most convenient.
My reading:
8.53
